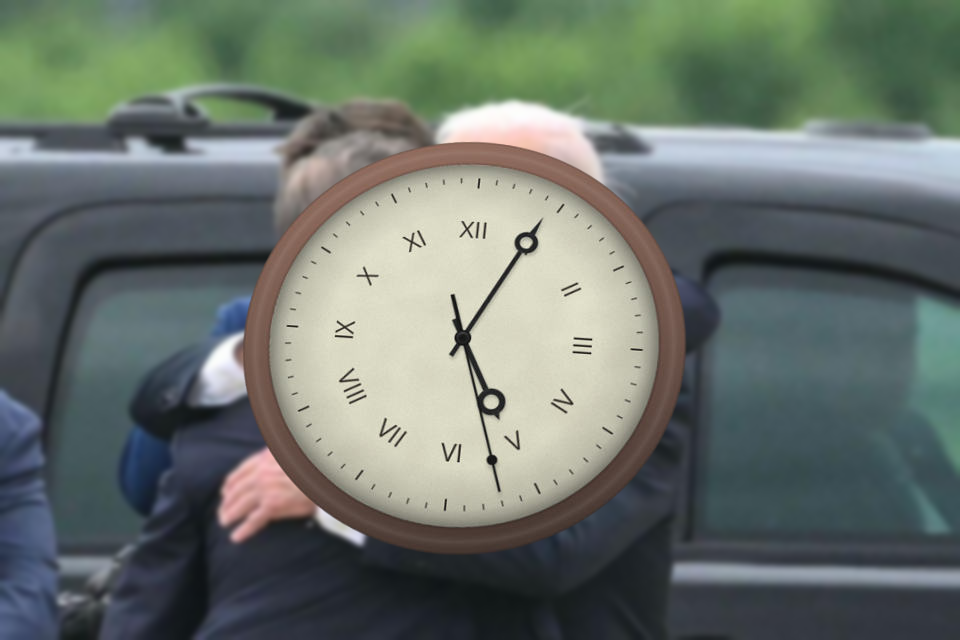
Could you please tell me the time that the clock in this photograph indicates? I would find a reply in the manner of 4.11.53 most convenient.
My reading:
5.04.27
